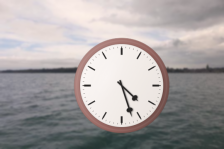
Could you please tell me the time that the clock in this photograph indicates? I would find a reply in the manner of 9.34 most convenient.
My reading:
4.27
